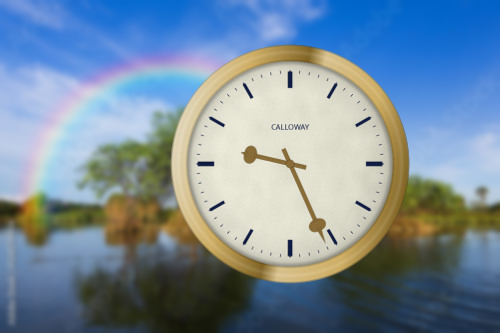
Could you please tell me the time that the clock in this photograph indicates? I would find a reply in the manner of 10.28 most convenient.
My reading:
9.26
